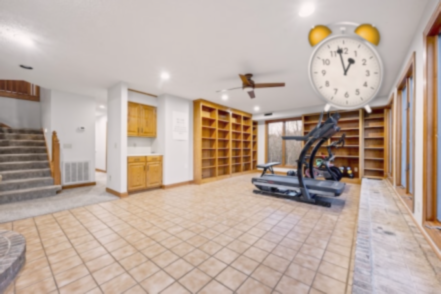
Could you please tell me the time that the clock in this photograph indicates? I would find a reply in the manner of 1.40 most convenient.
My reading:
12.58
